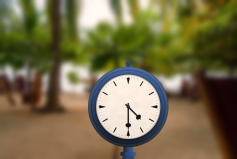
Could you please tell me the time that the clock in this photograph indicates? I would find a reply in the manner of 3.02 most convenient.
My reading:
4.30
